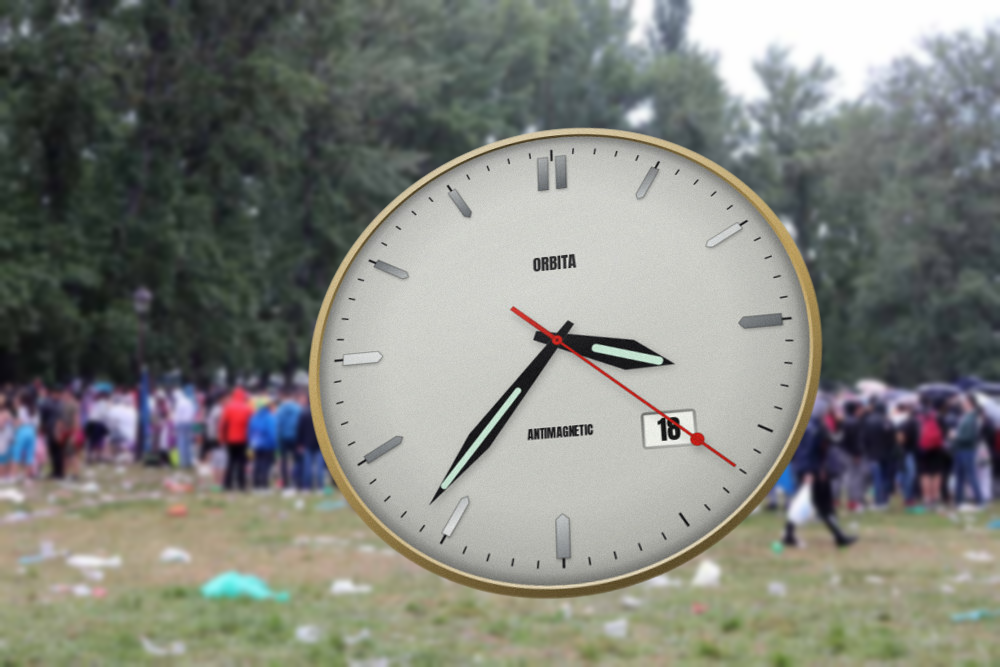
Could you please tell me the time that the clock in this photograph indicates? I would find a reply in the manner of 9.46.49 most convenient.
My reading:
3.36.22
